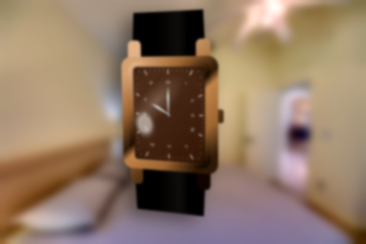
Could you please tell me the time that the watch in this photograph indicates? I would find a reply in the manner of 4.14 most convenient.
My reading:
10.00
